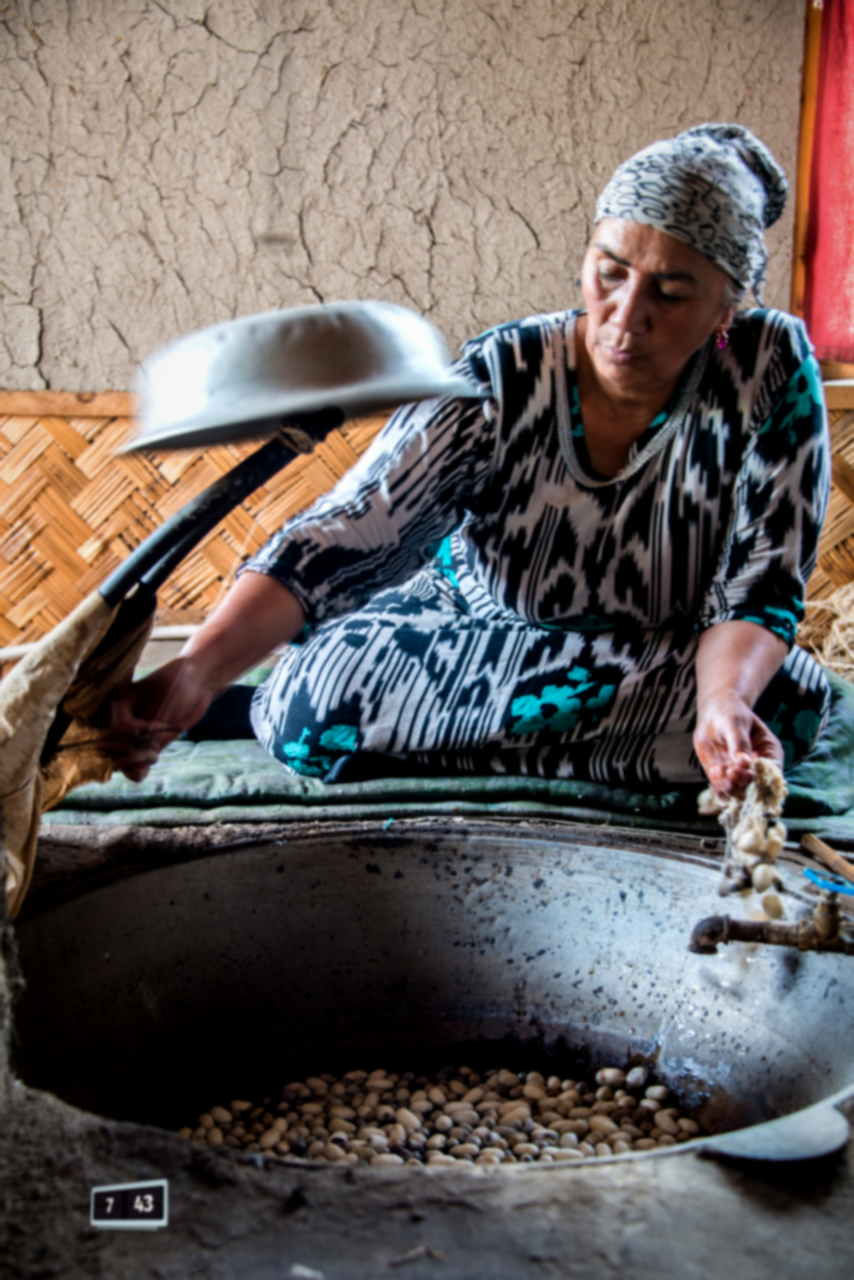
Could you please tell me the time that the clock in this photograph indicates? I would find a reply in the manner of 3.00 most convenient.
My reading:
7.43
